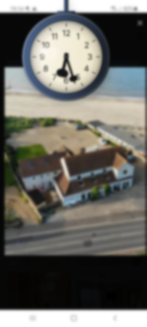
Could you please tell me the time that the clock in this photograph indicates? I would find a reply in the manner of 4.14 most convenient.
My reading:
6.27
